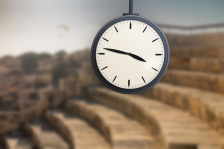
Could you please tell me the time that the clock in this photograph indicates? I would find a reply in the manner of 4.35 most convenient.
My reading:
3.47
